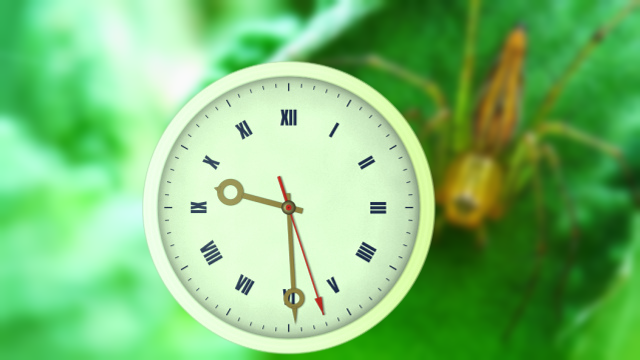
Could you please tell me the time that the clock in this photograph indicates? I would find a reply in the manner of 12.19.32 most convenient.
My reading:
9.29.27
